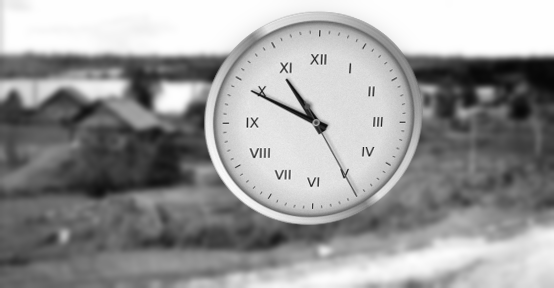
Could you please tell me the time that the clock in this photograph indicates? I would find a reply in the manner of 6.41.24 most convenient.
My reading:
10.49.25
